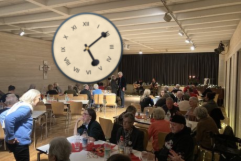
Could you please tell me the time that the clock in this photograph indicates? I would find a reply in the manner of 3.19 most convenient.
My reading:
5.09
